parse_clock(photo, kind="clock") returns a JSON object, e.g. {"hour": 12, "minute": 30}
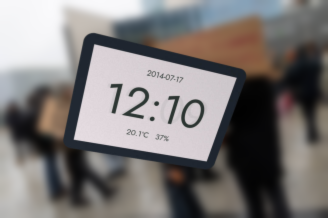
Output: {"hour": 12, "minute": 10}
